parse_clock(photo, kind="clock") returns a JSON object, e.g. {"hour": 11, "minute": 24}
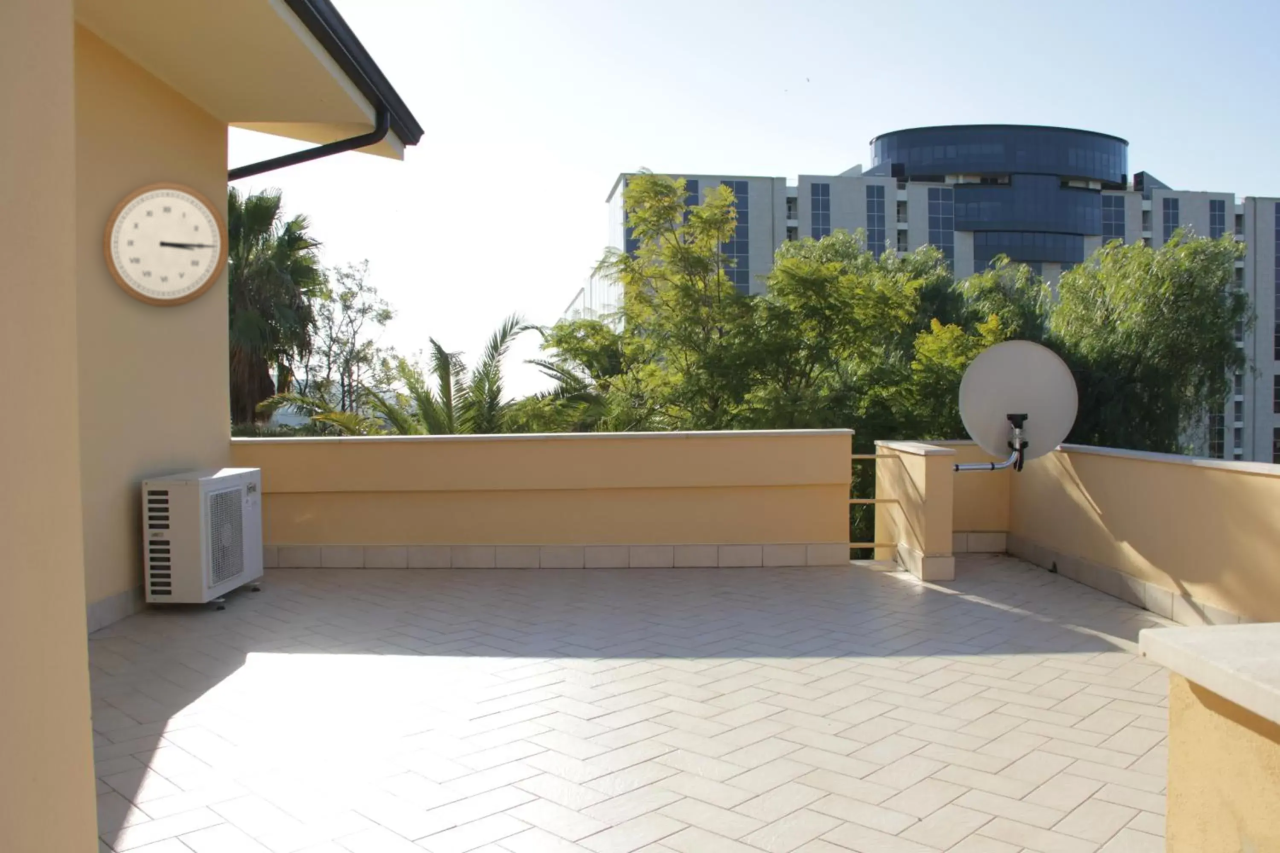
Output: {"hour": 3, "minute": 15}
